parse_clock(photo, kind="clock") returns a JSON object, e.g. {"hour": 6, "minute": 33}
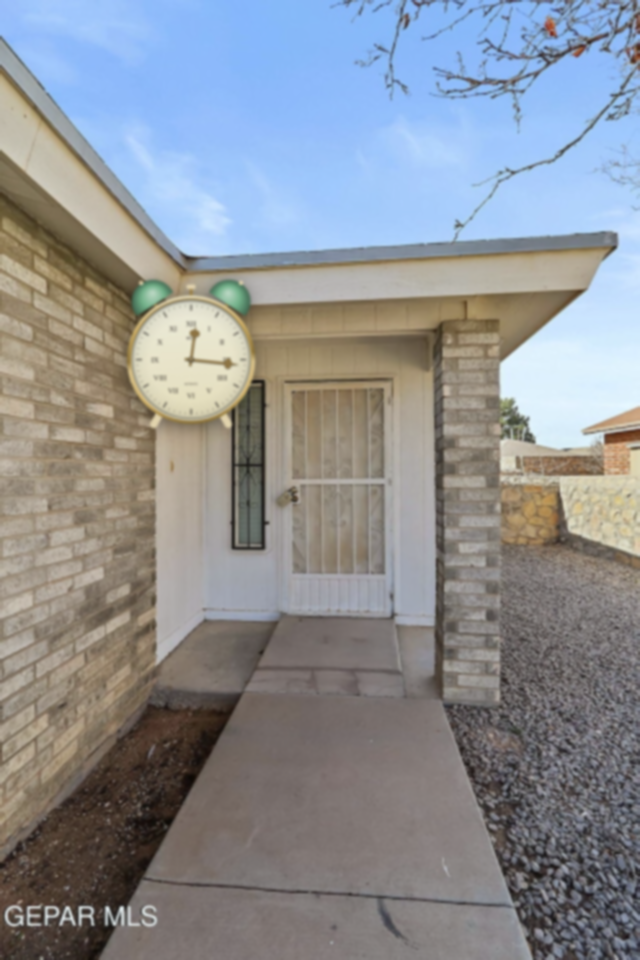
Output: {"hour": 12, "minute": 16}
